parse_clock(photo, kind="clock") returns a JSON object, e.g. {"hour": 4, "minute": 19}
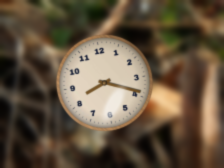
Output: {"hour": 8, "minute": 19}
